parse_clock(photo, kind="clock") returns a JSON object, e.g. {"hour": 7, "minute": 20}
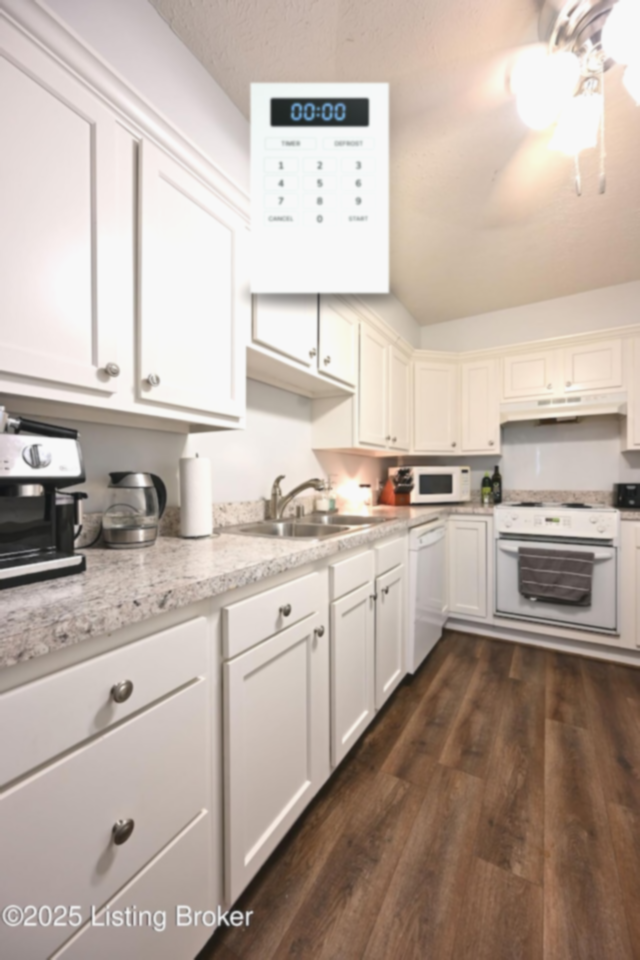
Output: {"hour": 0, "minute": 0}
